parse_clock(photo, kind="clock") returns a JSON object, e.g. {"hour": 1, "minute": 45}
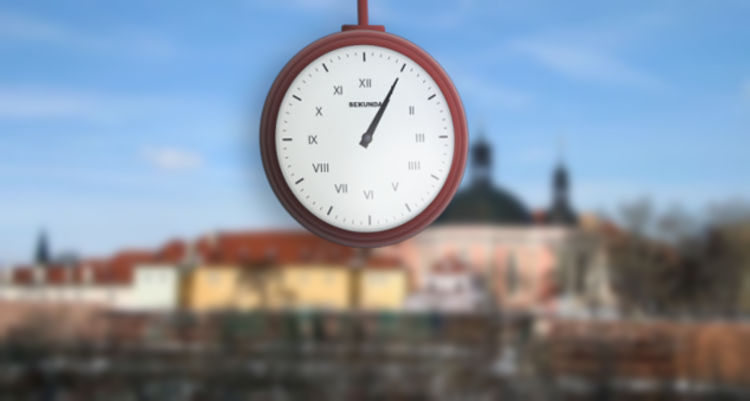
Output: {"hour": 1, "minute": 5}
